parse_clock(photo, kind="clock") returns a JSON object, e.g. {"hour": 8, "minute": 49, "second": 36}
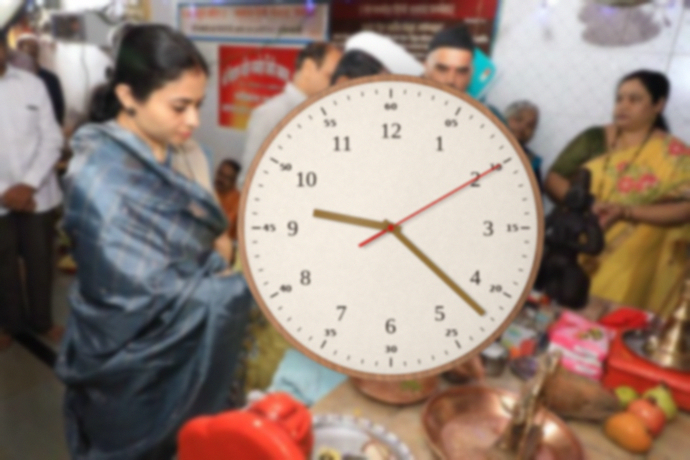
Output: {"hour": 9, "minute": 22, "second": 10}
